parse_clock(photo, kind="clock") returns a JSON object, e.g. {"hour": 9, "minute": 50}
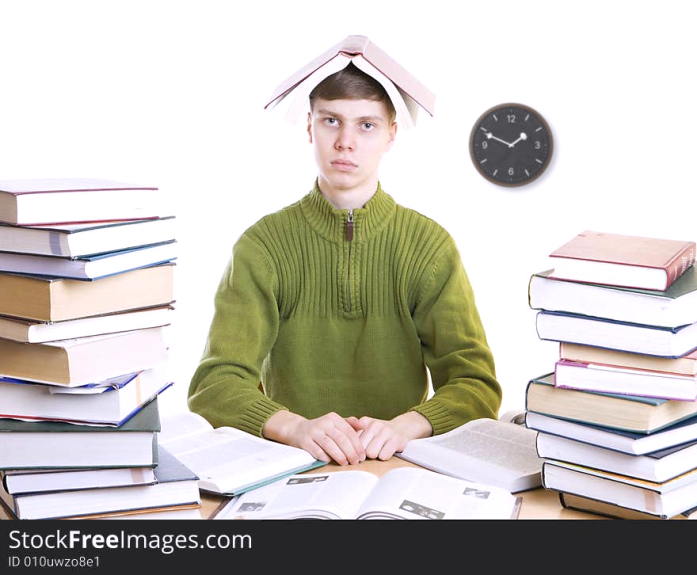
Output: {"hour": 1, "minute": 49}
